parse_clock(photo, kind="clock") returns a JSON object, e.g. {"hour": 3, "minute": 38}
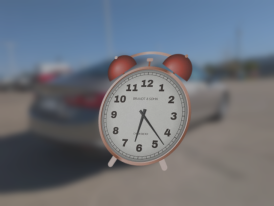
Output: {"hour": 6, "minute": 23}
